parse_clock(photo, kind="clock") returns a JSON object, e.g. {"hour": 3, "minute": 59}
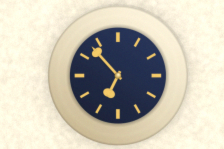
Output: {"hour": 6, "minute": 53}
